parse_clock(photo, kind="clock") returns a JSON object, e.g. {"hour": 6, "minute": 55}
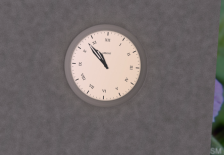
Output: {"hour": 10, "minute": 53}
